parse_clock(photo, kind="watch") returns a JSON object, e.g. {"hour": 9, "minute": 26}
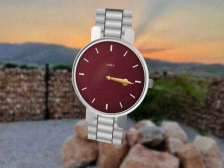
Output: {"hour": 3, "minute": 16}
